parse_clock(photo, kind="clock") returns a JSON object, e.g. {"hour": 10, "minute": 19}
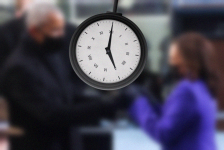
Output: {"hour": 5, "minute": 0}
